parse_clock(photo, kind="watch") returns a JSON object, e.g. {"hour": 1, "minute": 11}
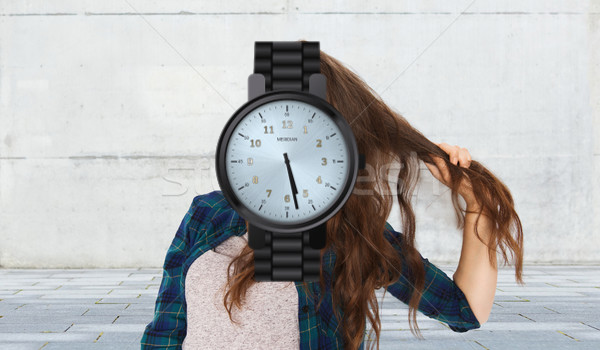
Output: {"hour": 5, "minute": 28}
